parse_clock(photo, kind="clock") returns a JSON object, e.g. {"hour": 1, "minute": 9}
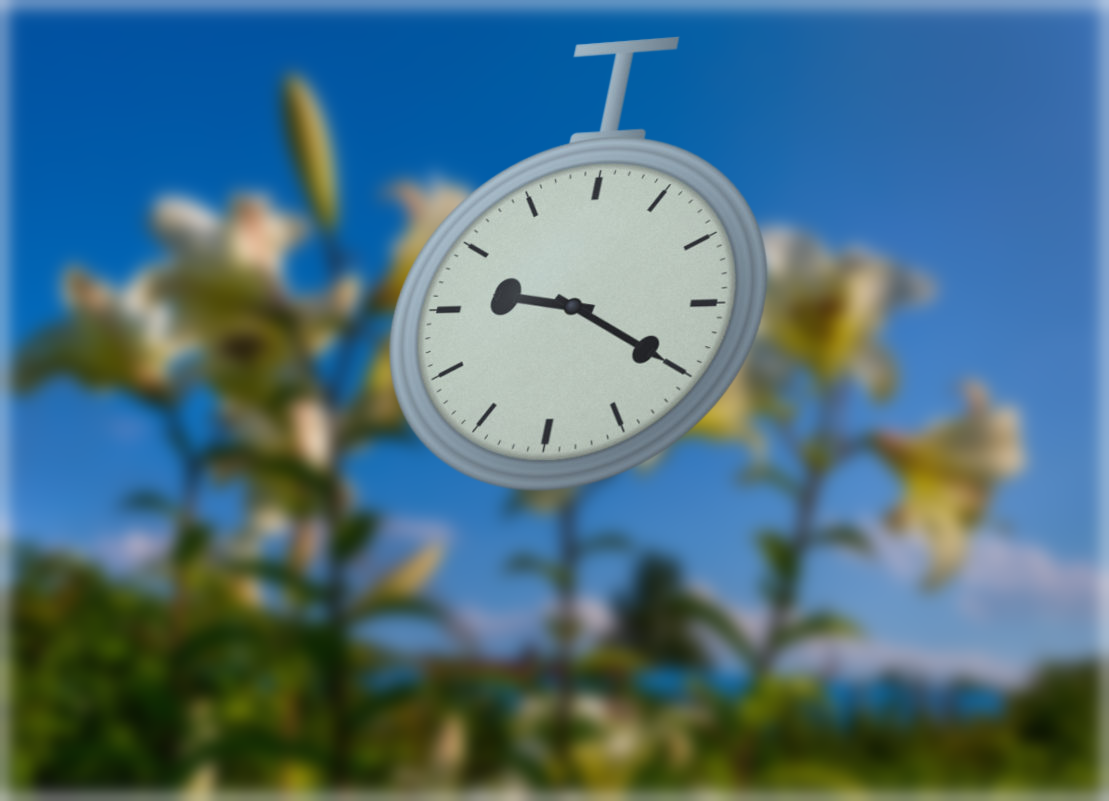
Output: {"hour": 9, "minute": 20}
